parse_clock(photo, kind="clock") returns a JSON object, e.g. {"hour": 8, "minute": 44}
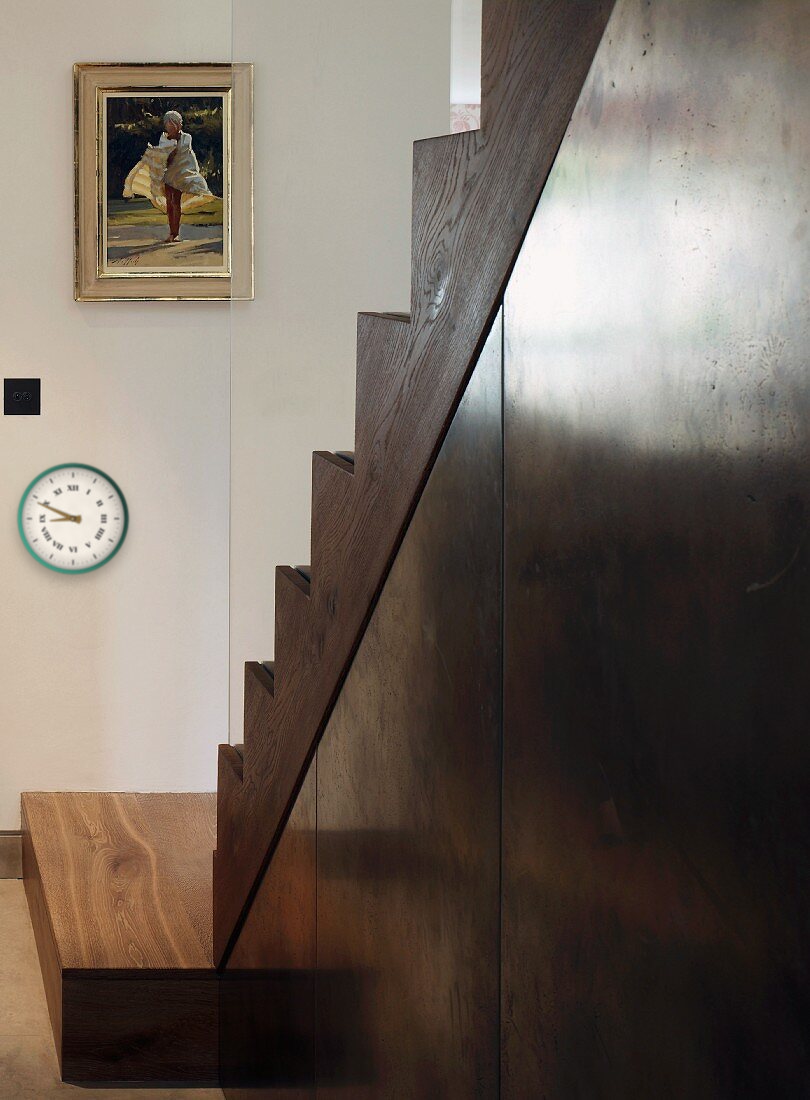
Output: {"hour": 8, "minute": 49}
